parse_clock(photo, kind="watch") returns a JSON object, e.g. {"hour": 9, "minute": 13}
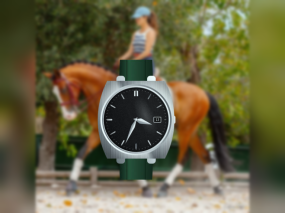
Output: {"hour": 3, "minute": 34}
